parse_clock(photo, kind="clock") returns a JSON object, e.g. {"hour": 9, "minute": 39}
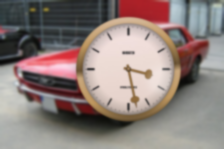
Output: {"hour": 3, "minute": 28}
